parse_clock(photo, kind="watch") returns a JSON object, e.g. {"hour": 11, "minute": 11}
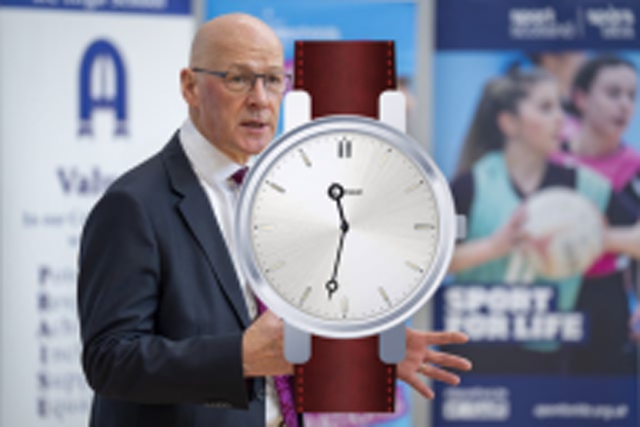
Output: {"hour": 11, "minute": 32}
